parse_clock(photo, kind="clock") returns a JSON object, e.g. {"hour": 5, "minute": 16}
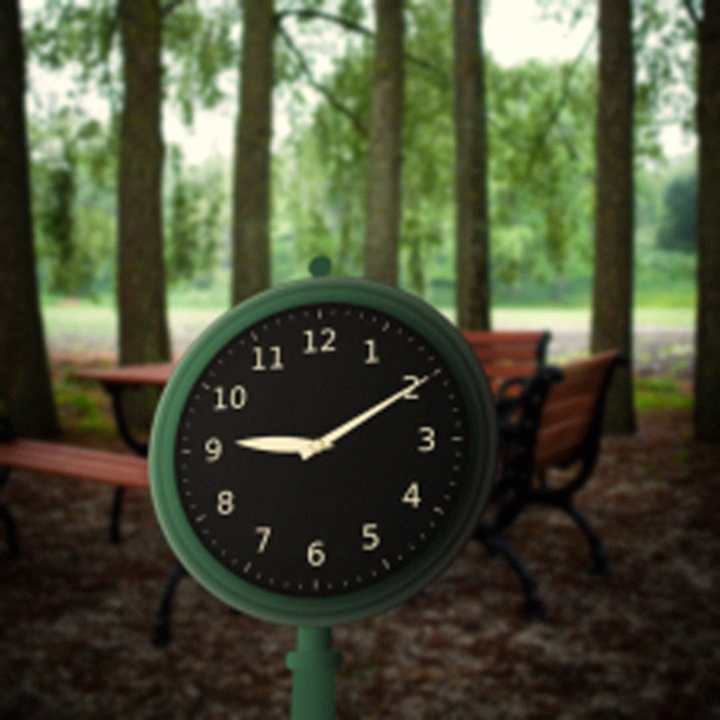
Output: {"hour": 9, "minute": 10}
